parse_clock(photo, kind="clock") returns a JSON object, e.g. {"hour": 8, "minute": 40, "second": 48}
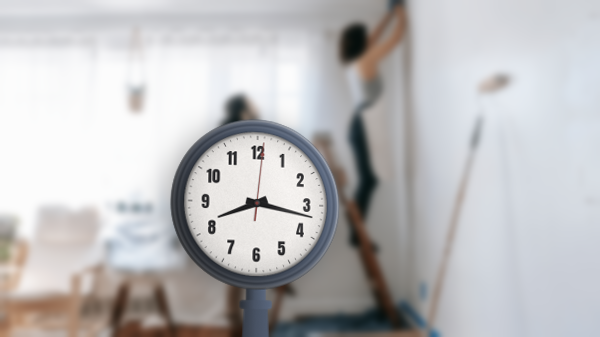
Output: {"hour": 8, "minute": 17, "second": 1}
